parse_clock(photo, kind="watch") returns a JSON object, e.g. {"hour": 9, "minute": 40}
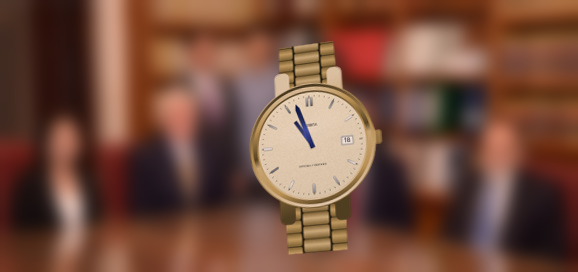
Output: {"hour": 10, "minute": 57}
